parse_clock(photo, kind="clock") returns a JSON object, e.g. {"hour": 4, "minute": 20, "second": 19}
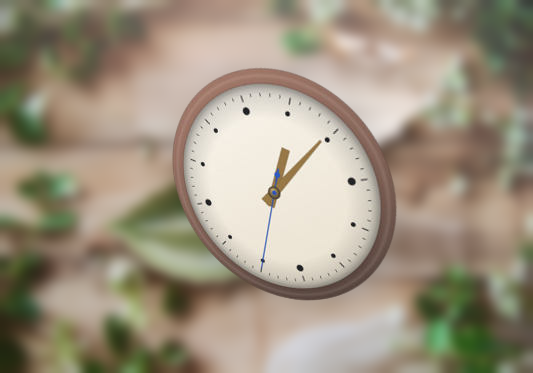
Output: {"hour": 1, "minute": 9, "second": 35}
